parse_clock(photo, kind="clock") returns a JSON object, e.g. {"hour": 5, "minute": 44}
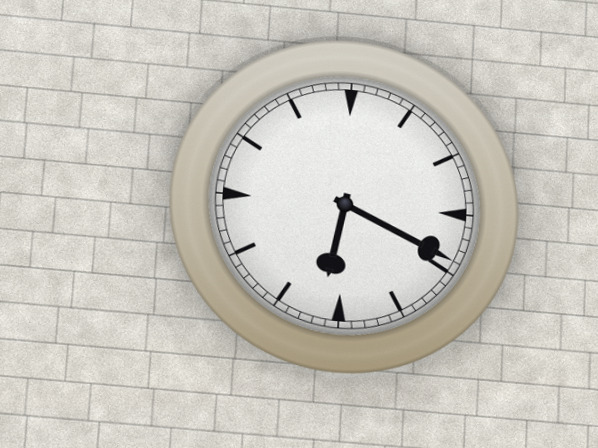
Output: {"hour": 6, "minute": 19}
